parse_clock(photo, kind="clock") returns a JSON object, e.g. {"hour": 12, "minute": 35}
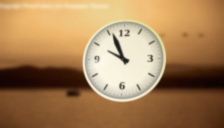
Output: {"hour": 9, "minute": 56}
